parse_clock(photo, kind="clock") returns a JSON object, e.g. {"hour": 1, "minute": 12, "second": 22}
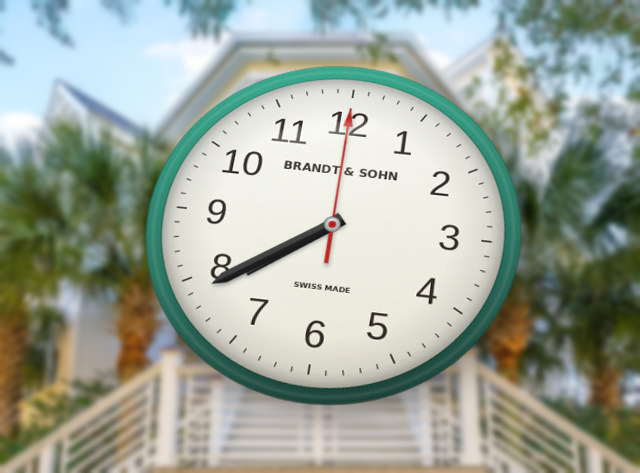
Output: {"hour": 7, "minute": 39, "second": 0}
